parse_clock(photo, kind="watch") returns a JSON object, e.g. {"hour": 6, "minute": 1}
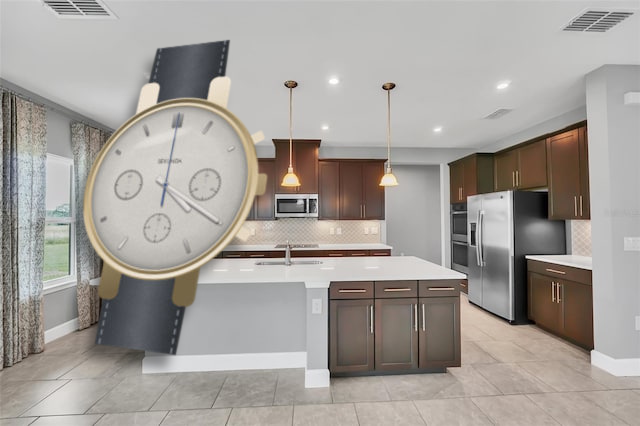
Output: {"hour": 4, "minute": 20}
